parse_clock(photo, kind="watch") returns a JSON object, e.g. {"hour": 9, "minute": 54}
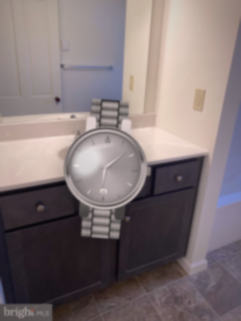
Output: {"hour": 6, "minute": 8}
